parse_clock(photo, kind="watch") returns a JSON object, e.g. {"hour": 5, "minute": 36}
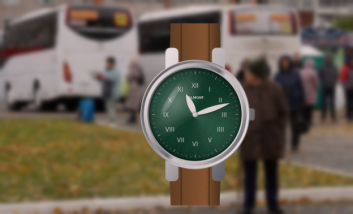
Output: {"hour": 11, "minute": 12}
